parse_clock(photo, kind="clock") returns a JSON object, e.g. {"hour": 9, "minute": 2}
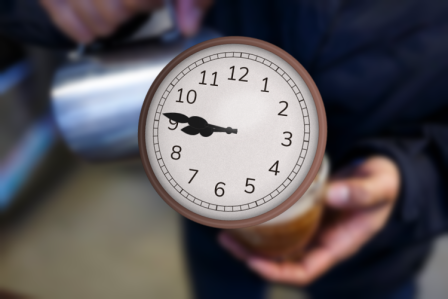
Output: {"hour": 8, "minute": 46}
